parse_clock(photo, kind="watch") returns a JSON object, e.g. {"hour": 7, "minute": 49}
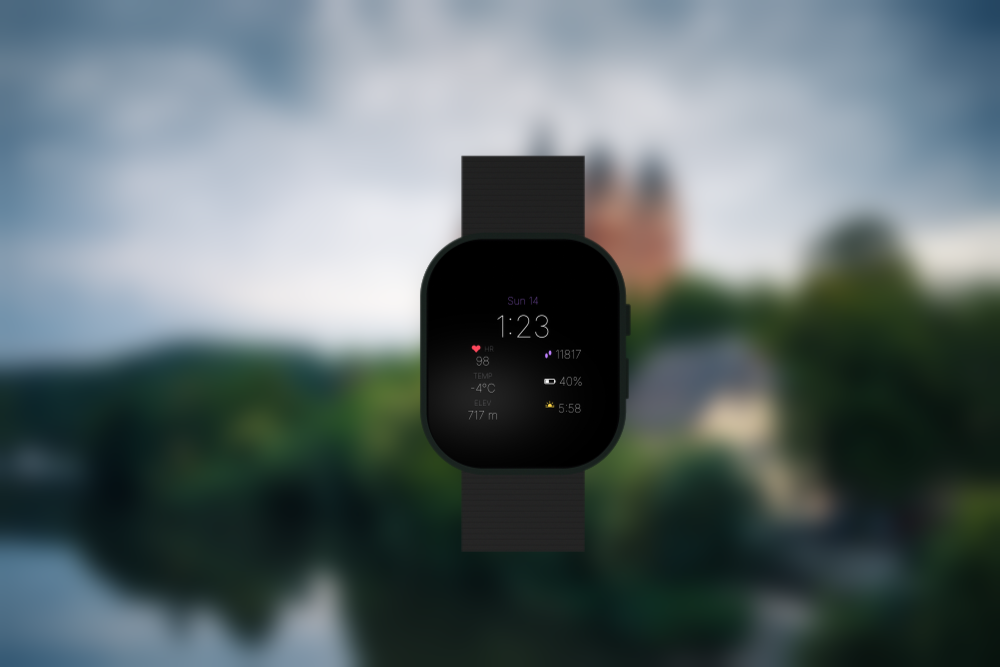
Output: {"hour": 1, "minute": 23}
